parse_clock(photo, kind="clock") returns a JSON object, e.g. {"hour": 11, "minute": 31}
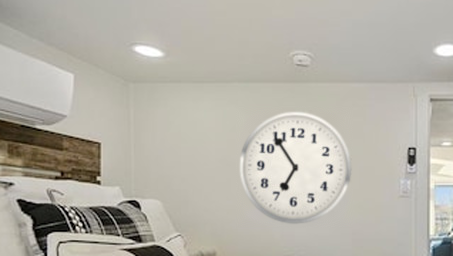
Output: {"hour": 6, "minute": 54}
